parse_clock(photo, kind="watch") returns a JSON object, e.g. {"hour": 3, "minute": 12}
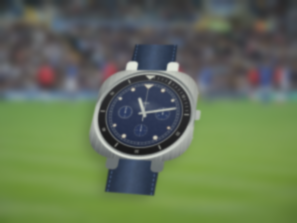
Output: {"hour": 11, "minute": 13}
